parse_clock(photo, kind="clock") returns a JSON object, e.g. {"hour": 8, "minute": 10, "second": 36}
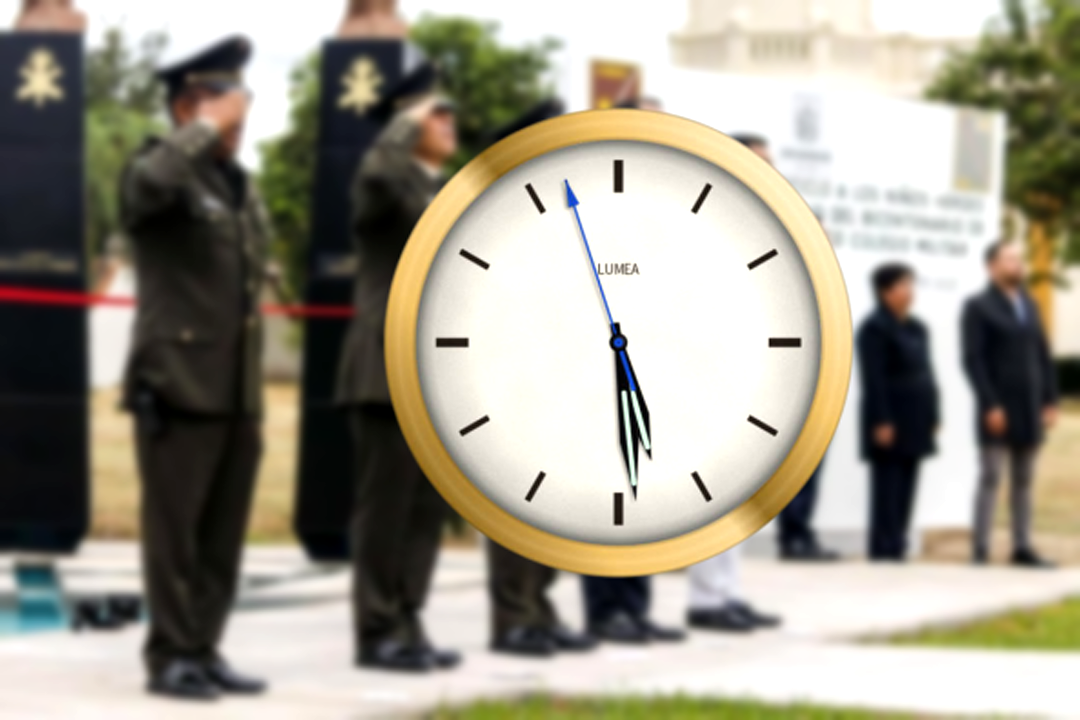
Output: {"hour": 5, "minute": 28, "second": 57}
